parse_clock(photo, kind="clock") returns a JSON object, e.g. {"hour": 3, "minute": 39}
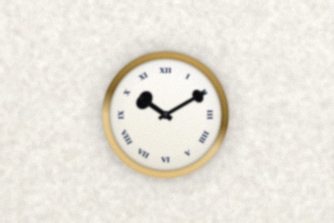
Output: {"hour": 10, "minute": 10}
